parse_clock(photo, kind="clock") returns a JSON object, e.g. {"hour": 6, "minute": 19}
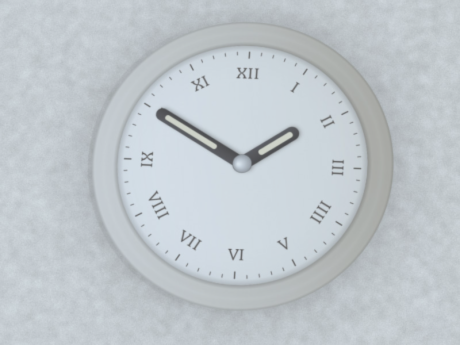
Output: {"hour": 1, "minute": 50}
